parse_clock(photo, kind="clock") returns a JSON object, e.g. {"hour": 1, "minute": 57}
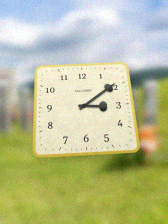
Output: {"hour": 3, "minute": 9}
